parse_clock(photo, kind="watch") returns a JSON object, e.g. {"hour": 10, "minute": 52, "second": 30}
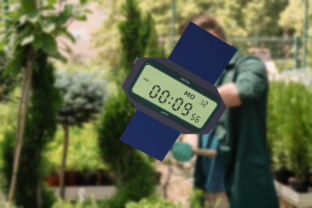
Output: {"hour": 0, "minute": 9, "second": 56}
